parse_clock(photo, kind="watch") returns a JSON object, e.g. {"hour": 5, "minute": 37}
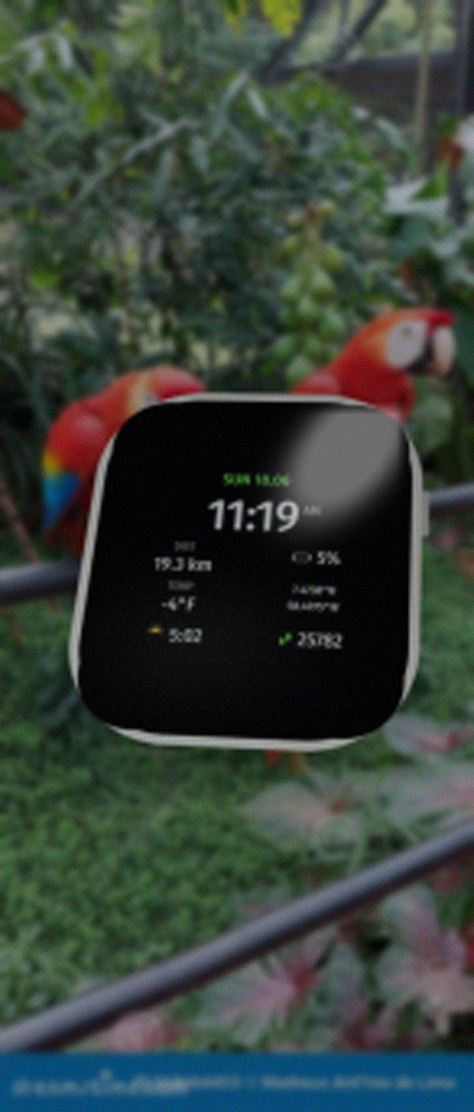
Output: {"hour": 11, "minute": 19}
